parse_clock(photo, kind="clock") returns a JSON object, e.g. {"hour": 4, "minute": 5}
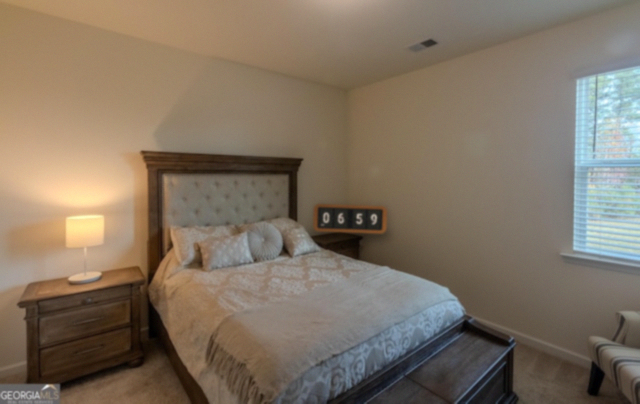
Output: {"hour": 6, "minute": 59}
